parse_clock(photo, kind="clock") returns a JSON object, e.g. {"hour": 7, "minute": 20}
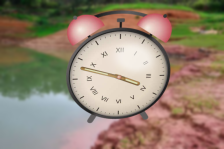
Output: {"hour": 3, "minute": 48}
